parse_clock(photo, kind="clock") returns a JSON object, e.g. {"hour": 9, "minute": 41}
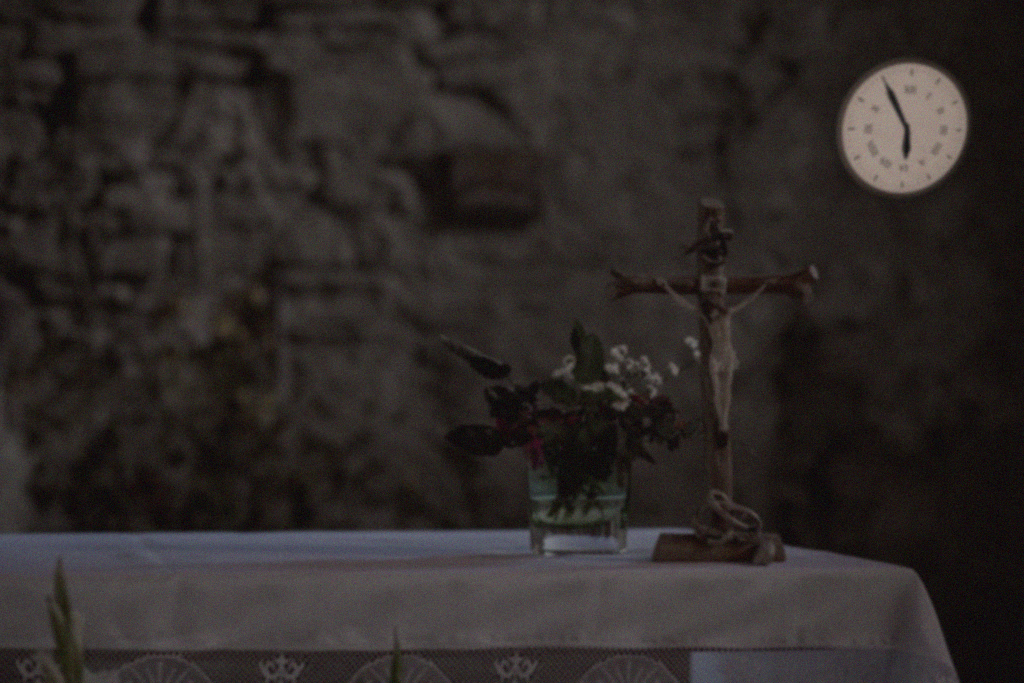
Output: {"hour": 5, "minute": 55}
